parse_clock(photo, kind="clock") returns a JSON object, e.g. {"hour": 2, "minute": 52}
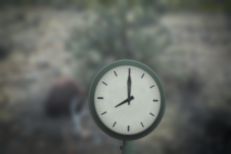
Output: {"hour": 8, "minute": 0}
